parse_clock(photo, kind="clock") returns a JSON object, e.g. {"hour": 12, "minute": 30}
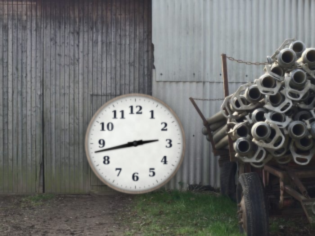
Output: {"hour": 2, "minute": 43}
